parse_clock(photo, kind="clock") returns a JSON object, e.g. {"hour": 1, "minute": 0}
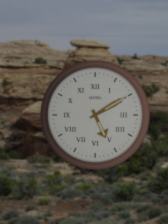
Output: {"hour": 5, "minute": 10}
